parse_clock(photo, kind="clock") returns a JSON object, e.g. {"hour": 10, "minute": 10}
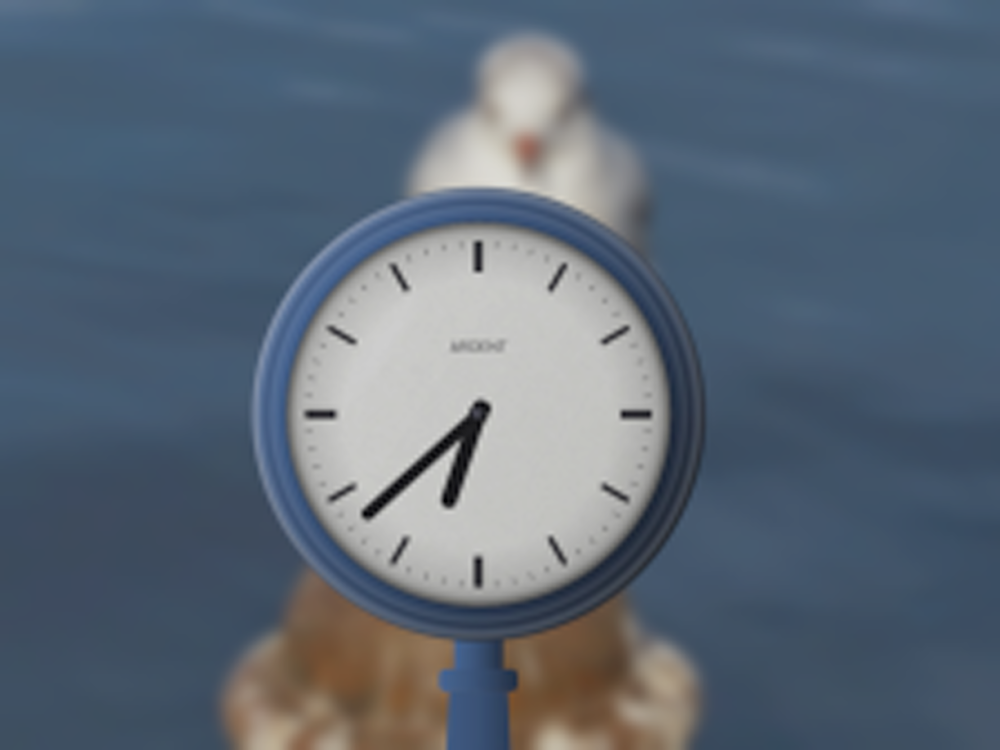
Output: {"hour": 6, "minute": 38}
